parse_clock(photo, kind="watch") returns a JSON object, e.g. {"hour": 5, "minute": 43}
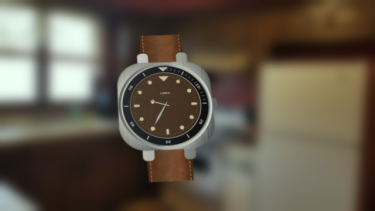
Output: {"hour": 9, "minute": 35}
